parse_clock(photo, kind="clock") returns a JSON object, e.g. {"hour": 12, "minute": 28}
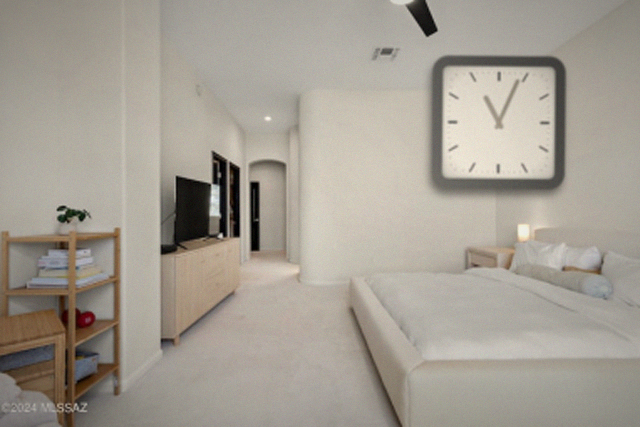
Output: {"hour": 11, "minute": 4}
